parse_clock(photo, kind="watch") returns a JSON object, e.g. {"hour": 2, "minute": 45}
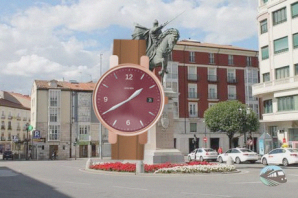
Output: {"hour": 1, "minute": 40}
